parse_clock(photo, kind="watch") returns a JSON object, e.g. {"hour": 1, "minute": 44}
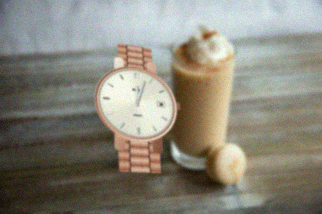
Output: {"hour": 12, "minute": 3}
